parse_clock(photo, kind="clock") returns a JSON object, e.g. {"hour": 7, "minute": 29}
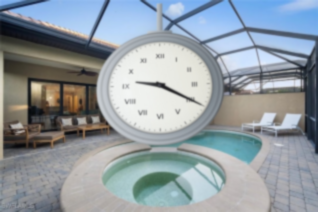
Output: {"hour": 9, "minute": 20}
